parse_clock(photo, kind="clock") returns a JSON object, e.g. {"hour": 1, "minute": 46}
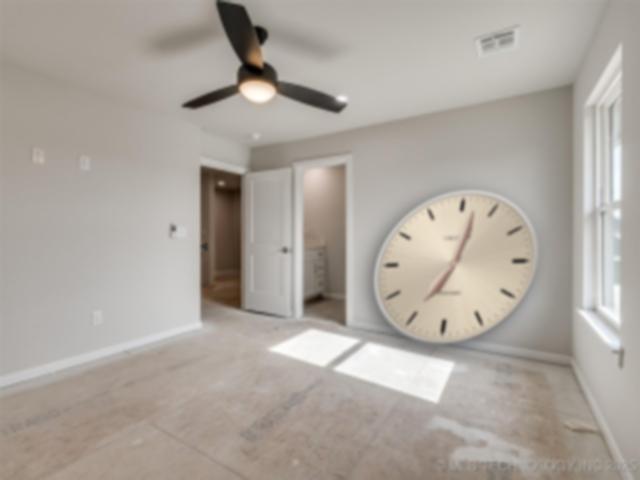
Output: {"hour": 7, "minute": 2}
